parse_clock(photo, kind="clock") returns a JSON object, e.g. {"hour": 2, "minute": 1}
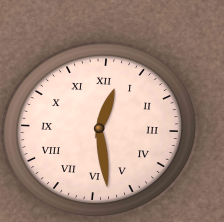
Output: {"hour": 12, "minute": 28}
